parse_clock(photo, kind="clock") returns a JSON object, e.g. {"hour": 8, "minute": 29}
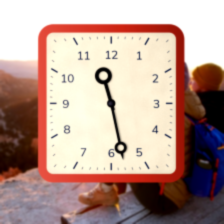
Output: {"hour": 11, "minute": 28}
